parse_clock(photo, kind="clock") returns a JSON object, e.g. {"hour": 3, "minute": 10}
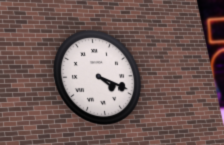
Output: {"hour": 4, "minute": 19}
